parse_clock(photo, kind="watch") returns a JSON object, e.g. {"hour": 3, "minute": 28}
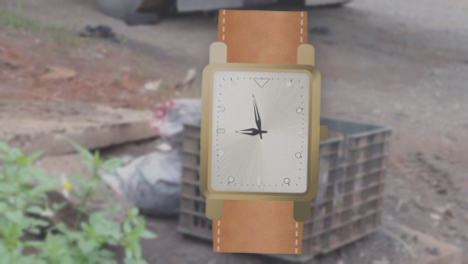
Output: {"hour": 8, "minute": 58}
